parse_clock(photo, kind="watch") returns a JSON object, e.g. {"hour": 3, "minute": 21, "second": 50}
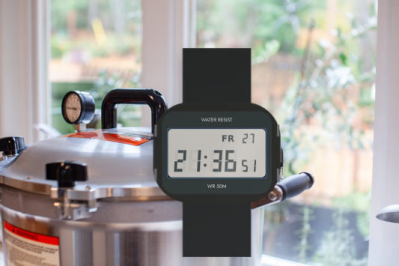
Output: {"hour": 21, "minute": 36, "second": 51}
